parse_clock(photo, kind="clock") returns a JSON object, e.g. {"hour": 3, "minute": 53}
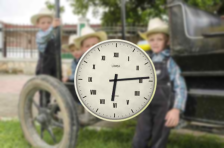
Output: {"hour": 6, "minute": 14}
